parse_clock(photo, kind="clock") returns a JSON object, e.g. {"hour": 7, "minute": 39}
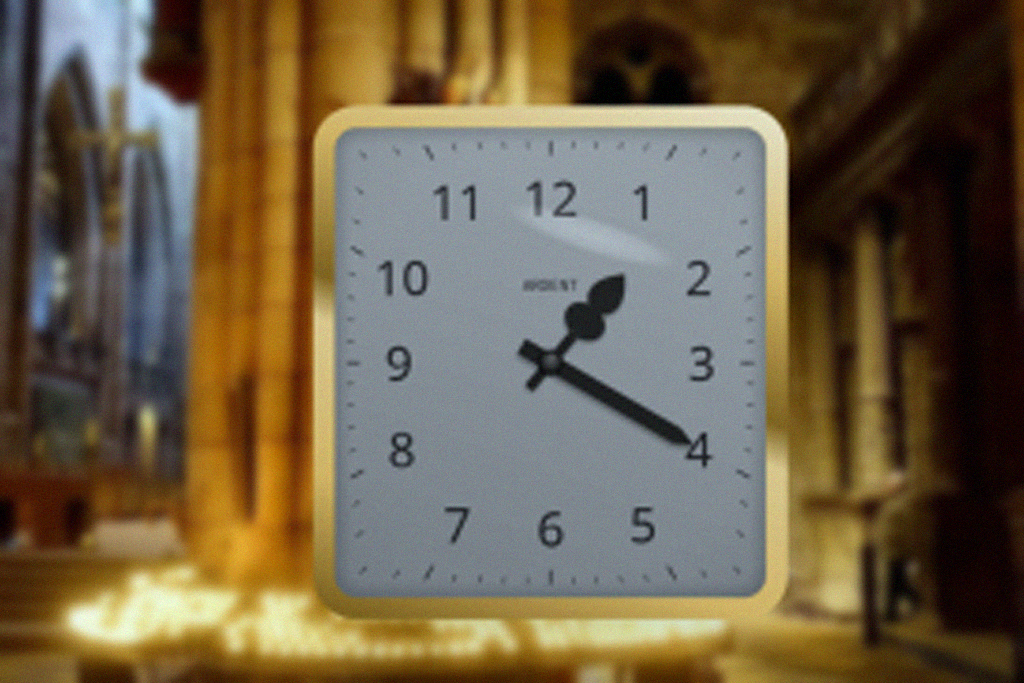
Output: {"hour": 1, "minute": 20}
